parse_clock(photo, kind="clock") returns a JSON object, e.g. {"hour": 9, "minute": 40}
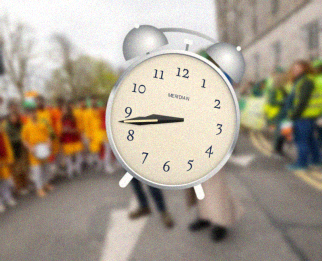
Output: {"hour": 8, "minute": 43}
